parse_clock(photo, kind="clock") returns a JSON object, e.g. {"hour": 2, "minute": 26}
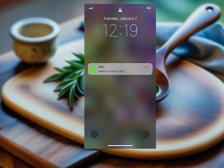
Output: {"hour": 12, "minute": 19}
